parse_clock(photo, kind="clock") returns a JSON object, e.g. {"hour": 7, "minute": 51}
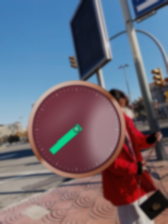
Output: {"hour": 7, "minute": 38}
